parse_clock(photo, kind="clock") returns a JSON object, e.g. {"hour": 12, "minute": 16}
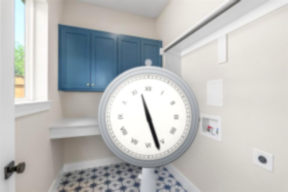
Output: {"hour": 11, "minute": 27}
